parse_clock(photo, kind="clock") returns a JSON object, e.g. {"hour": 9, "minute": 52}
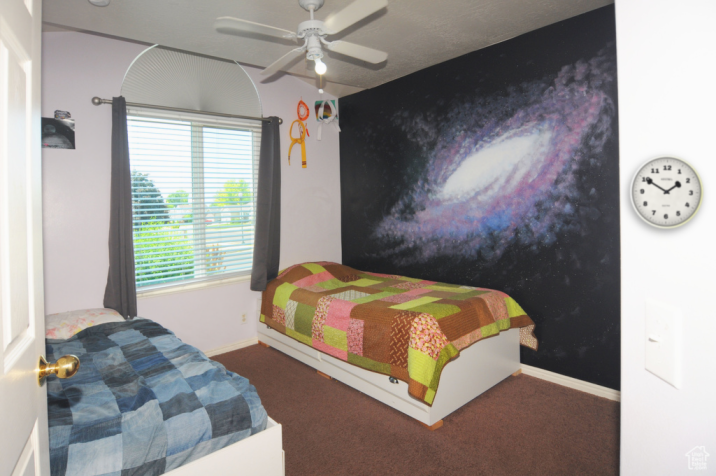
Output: {"hour": 1, "minute": 50}
